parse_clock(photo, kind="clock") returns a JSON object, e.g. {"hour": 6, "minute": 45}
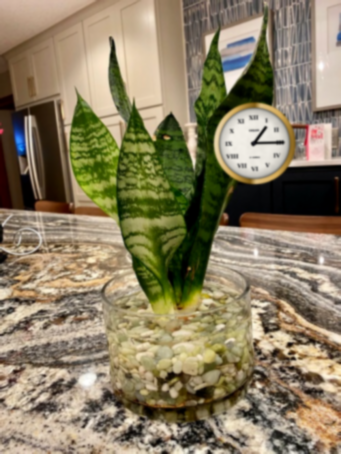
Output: {"hour": 1, "minute": 15}
